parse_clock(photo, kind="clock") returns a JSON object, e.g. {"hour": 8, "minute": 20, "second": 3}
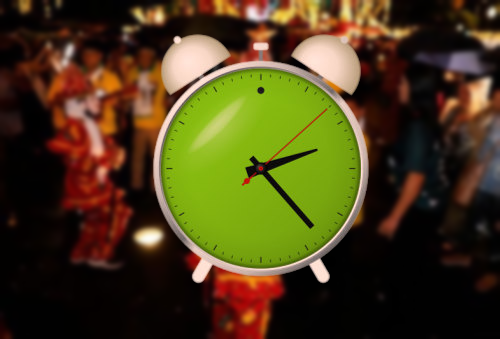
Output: {"hour": 2, "minute": 23, "second": 8}
